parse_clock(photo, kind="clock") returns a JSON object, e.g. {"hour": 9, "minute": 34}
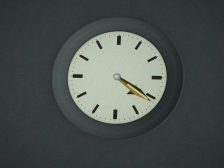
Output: {"hour": 4, "minute": 21}
